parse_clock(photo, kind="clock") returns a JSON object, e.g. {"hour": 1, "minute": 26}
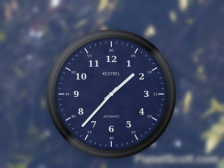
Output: {"hour": 1, "minute": 37}
